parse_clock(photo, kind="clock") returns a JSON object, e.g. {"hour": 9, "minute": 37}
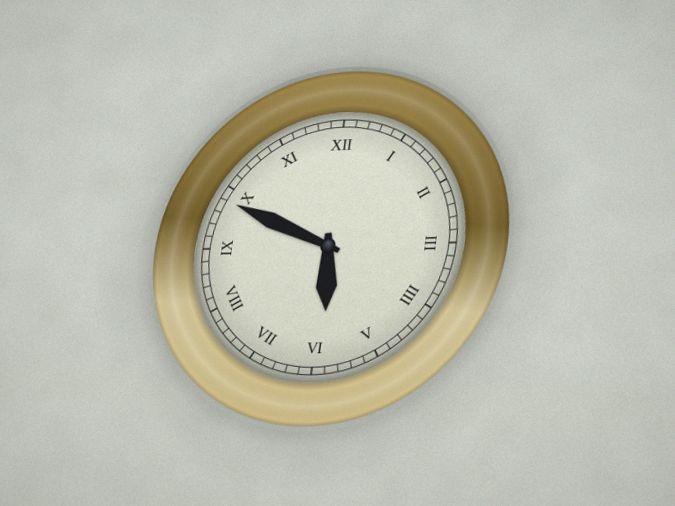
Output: {"hour": 5, "minute": 49}
